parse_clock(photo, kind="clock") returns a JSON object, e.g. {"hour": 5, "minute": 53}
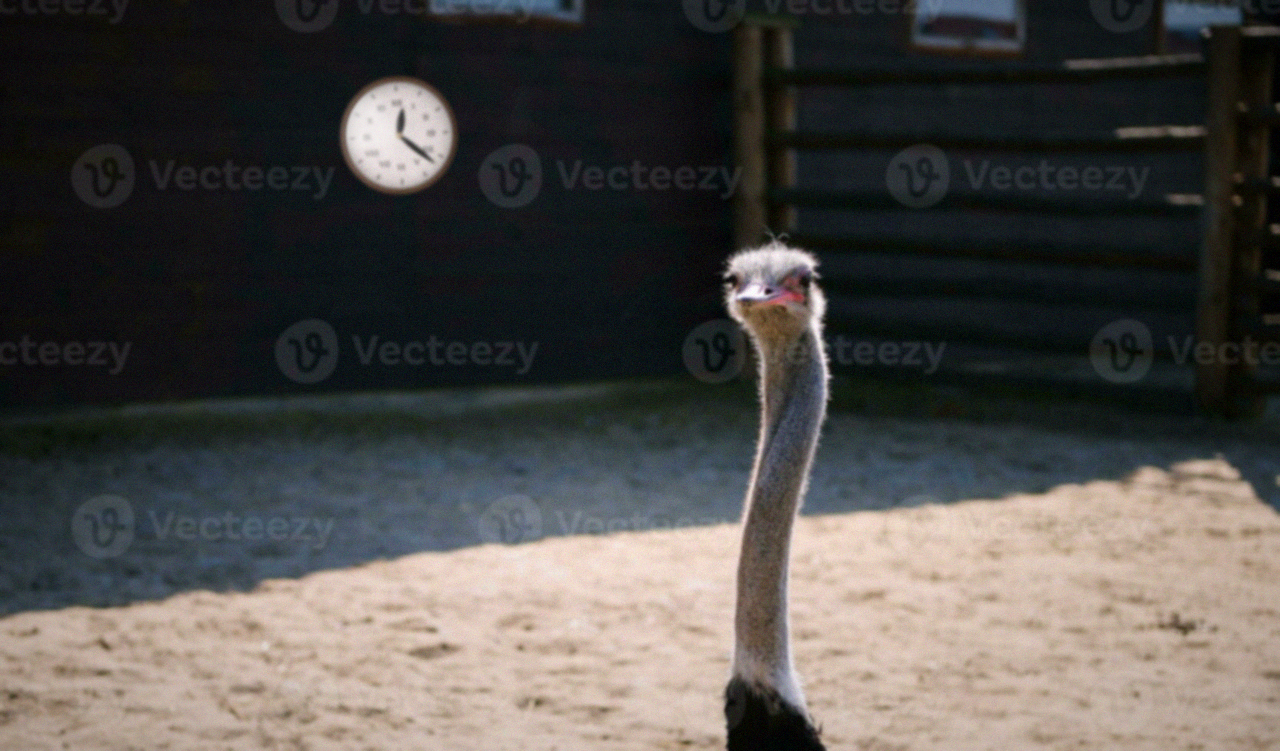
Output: {"hour": 12, "minute": 22}
